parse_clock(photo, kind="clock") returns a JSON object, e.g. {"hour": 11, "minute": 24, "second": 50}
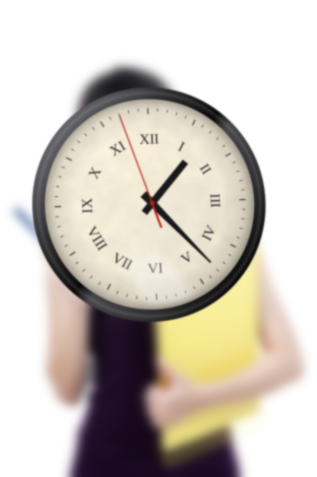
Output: {"hour": 1, "minute": 22, "second": 57}
